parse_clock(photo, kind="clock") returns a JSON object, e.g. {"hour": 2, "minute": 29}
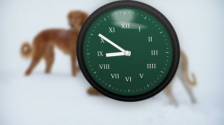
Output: {"hour": 8, "minute": 51}
